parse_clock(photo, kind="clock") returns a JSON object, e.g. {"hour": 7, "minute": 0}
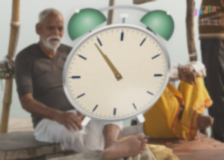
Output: {"hour": 10, "minute": 54}
